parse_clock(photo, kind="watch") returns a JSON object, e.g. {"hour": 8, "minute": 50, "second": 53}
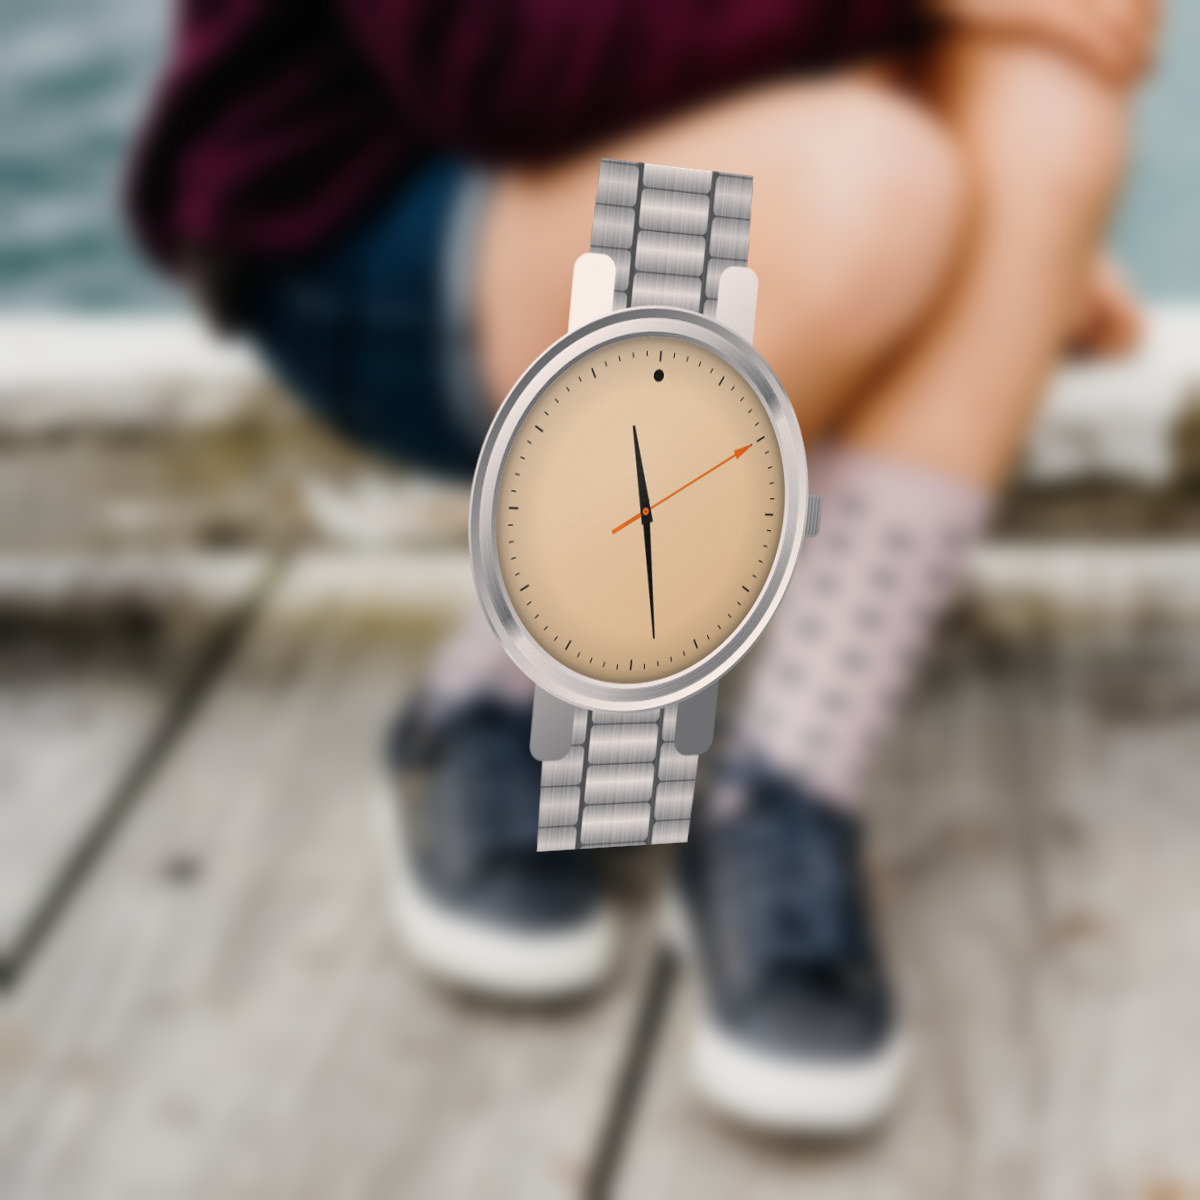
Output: {"hour": 11, "minute": 28, "second": 10}
